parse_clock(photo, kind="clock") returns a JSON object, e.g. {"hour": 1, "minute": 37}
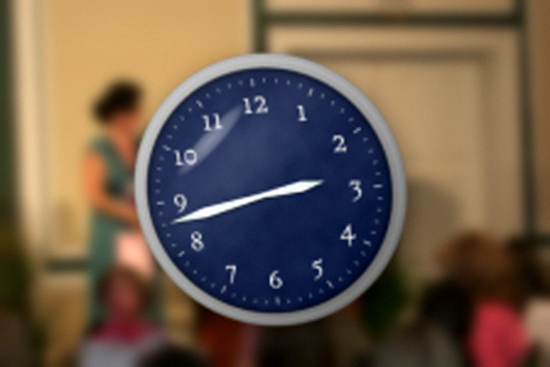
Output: {"hour": 2, "minute": 43}
